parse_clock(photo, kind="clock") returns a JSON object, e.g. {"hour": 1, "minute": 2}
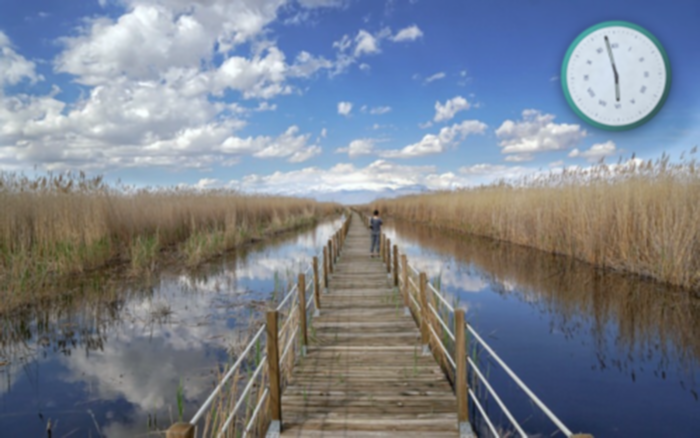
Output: {"hour": 5, "minute": 58}
